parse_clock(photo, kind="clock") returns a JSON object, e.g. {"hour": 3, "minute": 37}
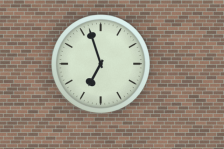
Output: {"hour": 6, "minute": 57}
